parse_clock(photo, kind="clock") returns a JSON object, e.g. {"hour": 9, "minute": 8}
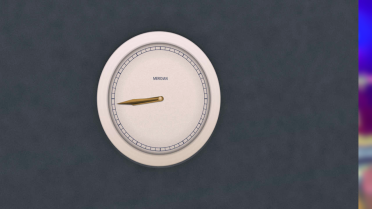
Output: {"hour": 8, "minute": 44}
